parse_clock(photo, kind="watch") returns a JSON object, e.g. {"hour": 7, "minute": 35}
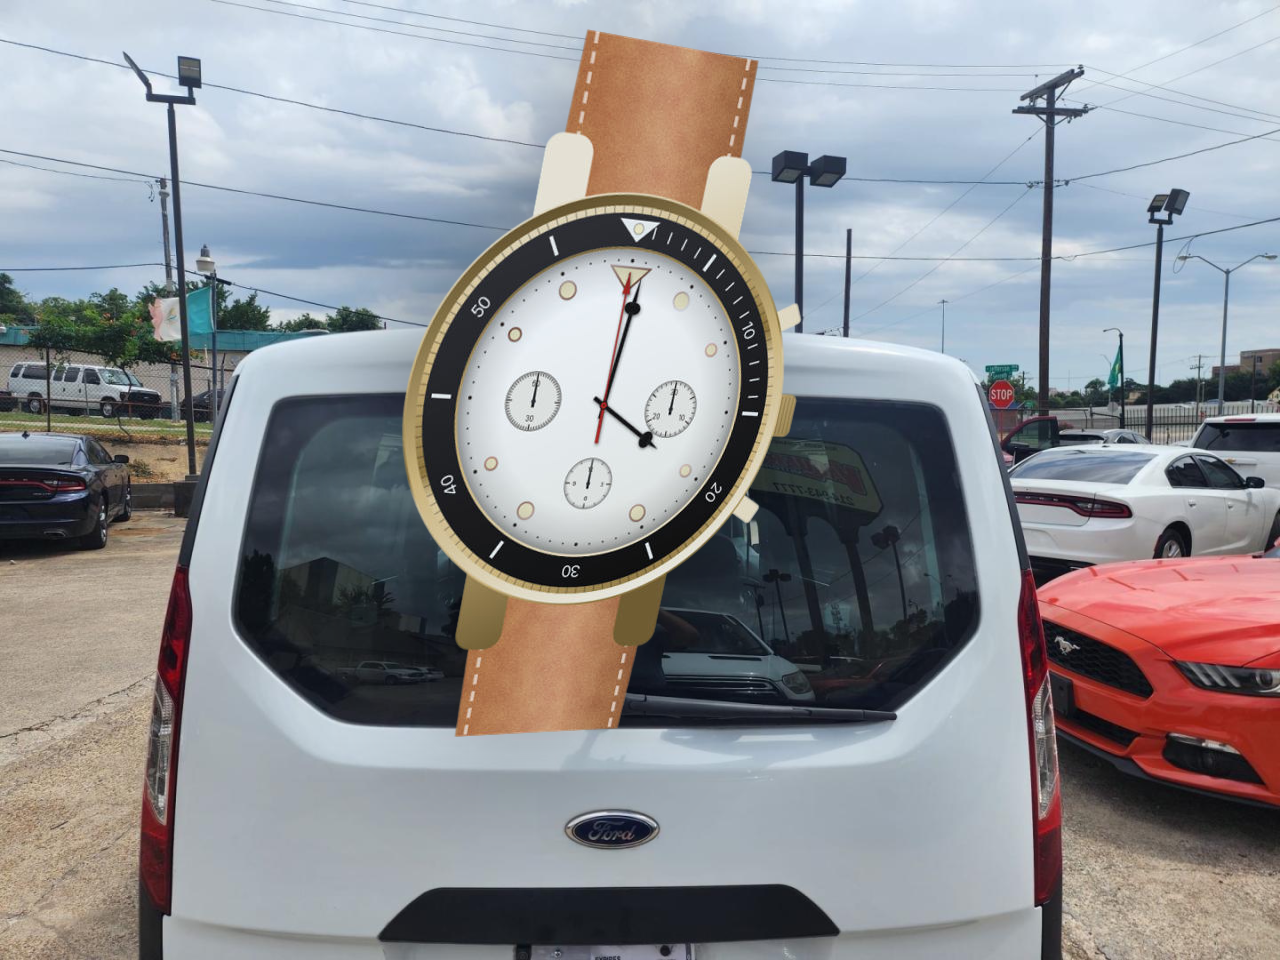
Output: {"hour": 4, "minute": 1}
